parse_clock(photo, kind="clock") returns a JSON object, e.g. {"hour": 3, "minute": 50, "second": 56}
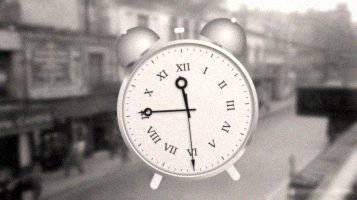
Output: {"hour": 11, "minute": 45, "second": 30}
